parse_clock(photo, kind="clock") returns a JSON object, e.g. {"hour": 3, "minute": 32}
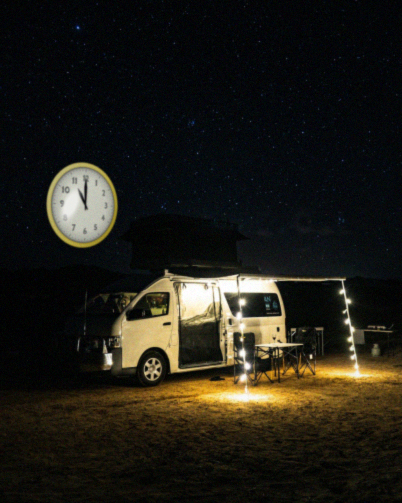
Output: {"hour": 11, "minute": 0}
